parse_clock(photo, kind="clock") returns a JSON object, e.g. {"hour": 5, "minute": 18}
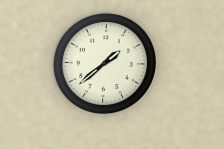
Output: {"hour": 1, "minute": 38}
